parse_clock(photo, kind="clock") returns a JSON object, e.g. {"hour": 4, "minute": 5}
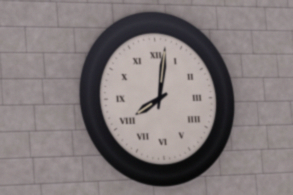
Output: {"hour": 8, "minute": 2}
